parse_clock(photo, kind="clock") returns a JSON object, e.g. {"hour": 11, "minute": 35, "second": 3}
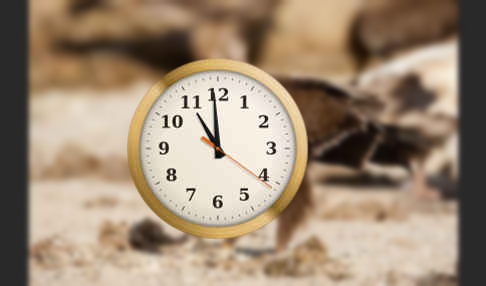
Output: {"hour": 10, "minute": 59, "second": 21}
